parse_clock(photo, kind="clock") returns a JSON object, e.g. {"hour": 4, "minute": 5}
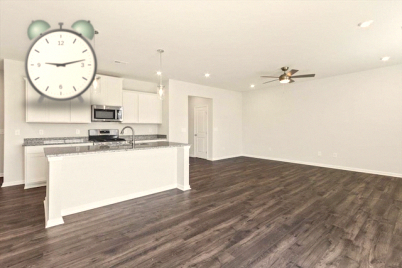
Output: {"hour": 9, "minute": 13}
